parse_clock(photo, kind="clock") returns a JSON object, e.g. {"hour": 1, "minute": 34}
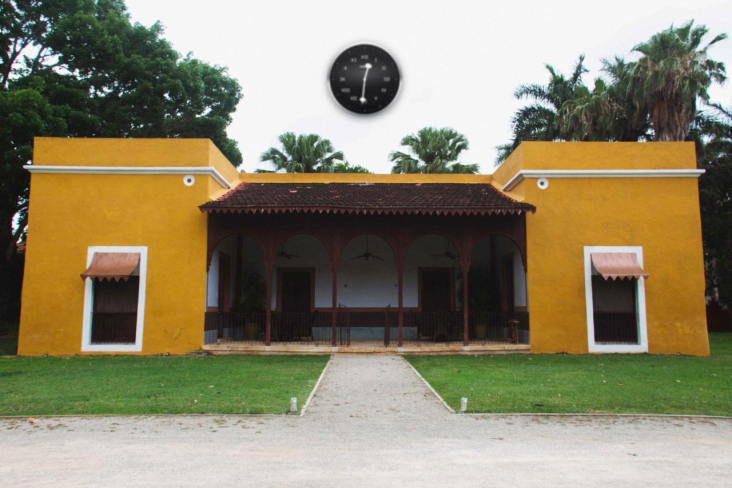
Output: {"hour": 12, "minute": 31}
